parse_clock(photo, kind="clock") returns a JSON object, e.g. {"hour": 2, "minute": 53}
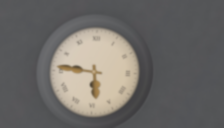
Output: {"hour": 5, "minute": 46}
